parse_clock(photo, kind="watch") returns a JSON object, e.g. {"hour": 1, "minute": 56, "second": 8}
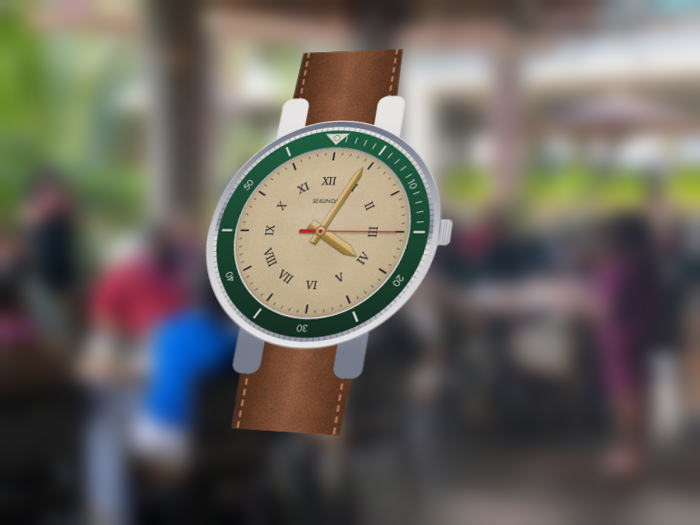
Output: {"hour": 4, "minute": 4, "second": 15}
